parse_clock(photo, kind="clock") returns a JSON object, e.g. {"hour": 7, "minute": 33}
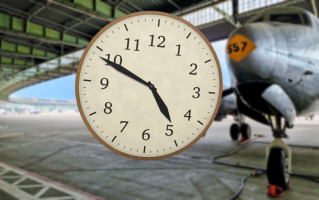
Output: {"hour": 4, "minute": 49}
